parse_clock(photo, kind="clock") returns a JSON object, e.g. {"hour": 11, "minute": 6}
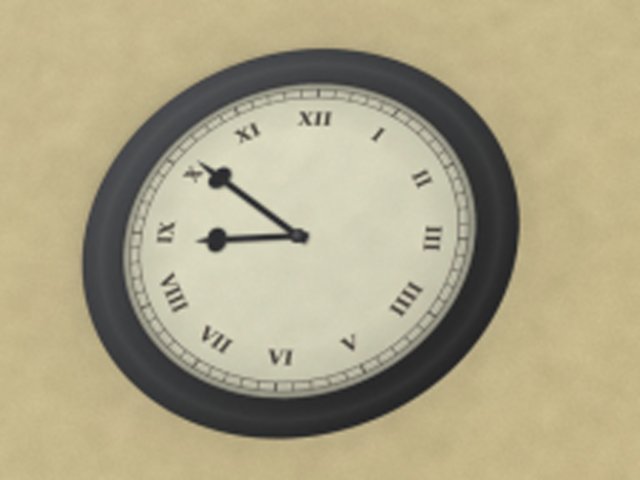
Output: {"hour": 8, "minute": 51}
